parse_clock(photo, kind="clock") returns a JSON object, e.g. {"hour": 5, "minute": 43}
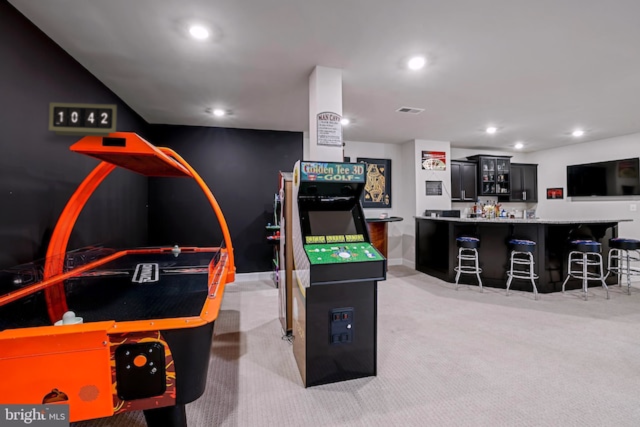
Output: {"hour": 10, "minute": 42}
